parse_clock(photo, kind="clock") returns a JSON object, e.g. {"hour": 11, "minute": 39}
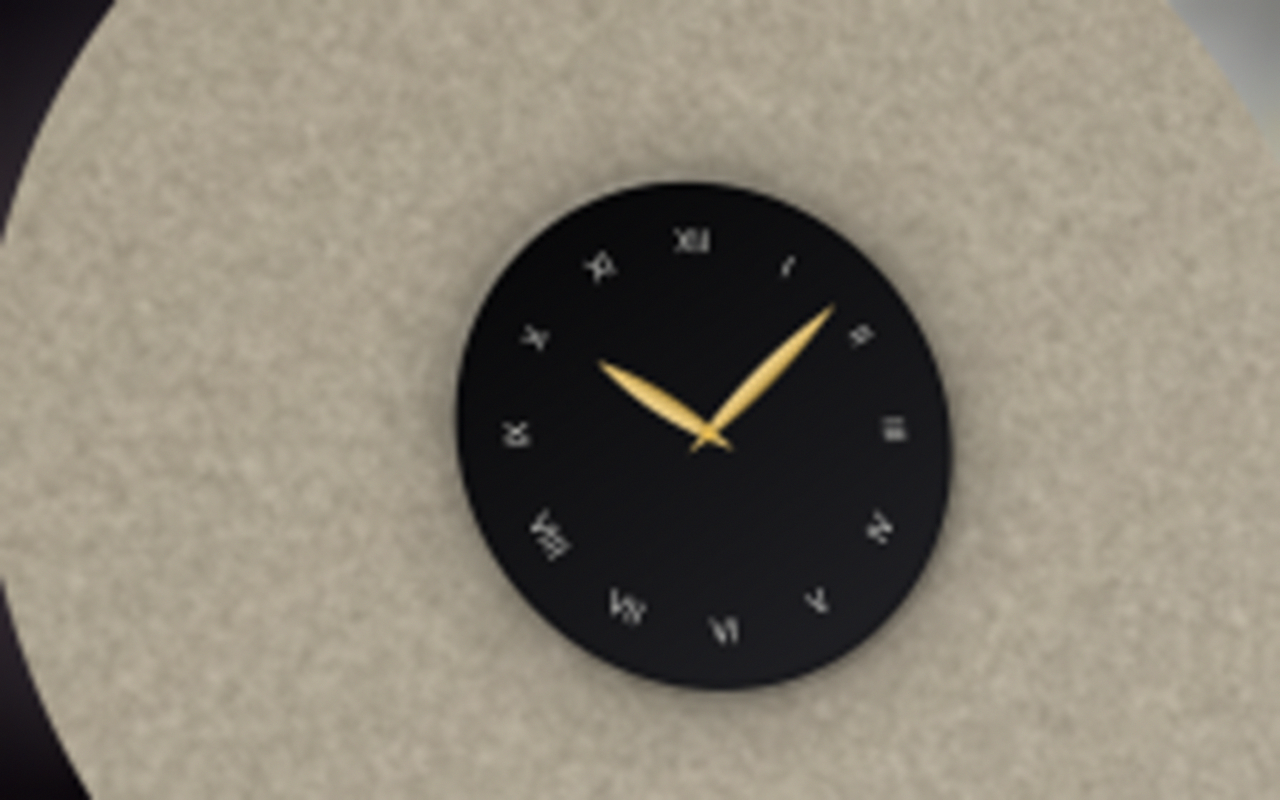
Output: {"hour": 10, "minute": 8}
